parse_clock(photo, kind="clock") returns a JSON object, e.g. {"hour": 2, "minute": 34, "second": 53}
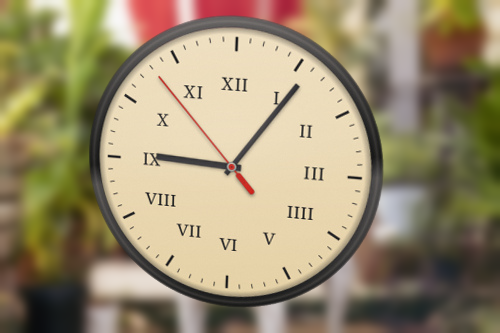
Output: {"hour": 9, "minute": 5, "second": 53}
